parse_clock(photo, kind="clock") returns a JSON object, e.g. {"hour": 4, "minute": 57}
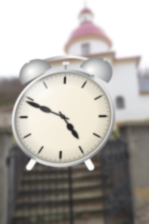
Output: {"hour": 4, "minute": 49}
